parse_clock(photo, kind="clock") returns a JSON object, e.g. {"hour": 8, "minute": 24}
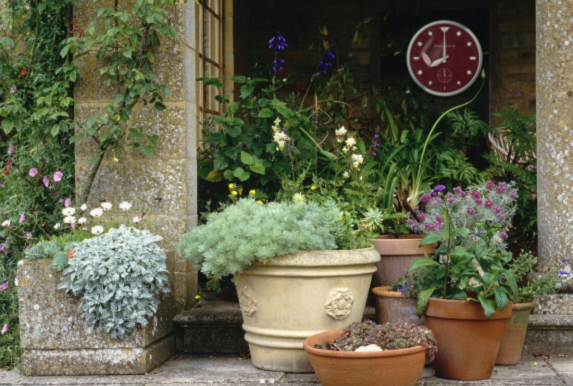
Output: {"hour": 8, "minute": 0}
